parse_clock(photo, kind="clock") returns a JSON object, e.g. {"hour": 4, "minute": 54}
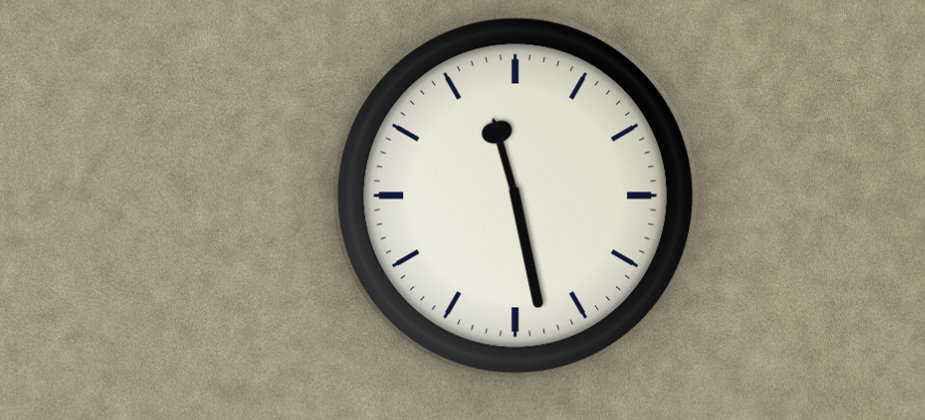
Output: {"hour": 11, "minute": 28}
